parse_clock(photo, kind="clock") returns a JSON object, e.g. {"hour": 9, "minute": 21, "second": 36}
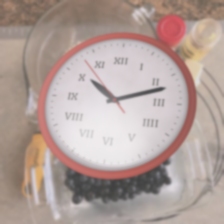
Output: {"hour": 10, "minute": 11, "second": 53}
